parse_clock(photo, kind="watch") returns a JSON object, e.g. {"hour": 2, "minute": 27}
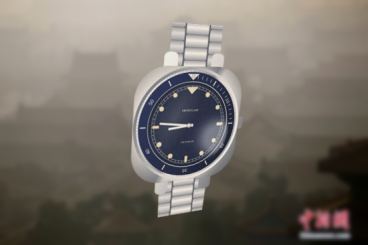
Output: {"hour": 8, "minute": 46}
